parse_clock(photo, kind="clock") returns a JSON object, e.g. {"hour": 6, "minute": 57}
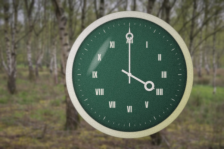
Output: {"hour": 4, "minute": 0}
